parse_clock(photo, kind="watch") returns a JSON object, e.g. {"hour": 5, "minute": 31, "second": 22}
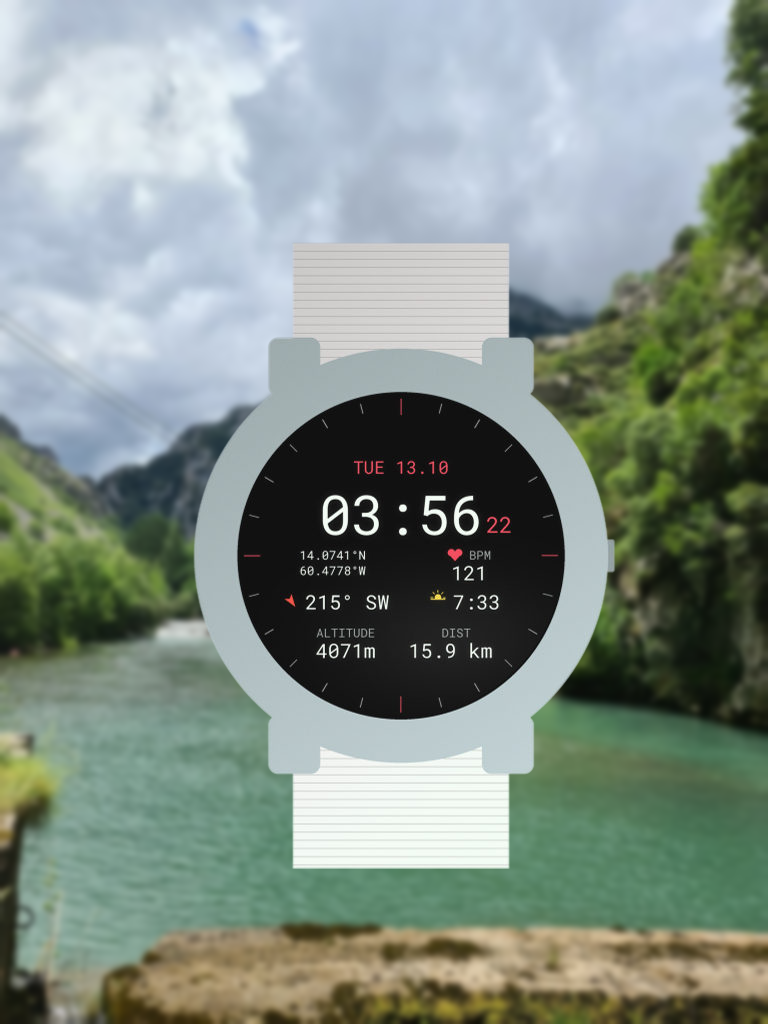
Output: {"hour": 3, "minute": 56, "second": 22}
